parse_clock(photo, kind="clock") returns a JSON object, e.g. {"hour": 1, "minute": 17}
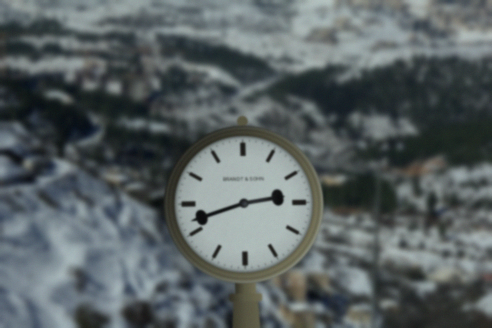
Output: {"hour": 2, "minute": 42}
